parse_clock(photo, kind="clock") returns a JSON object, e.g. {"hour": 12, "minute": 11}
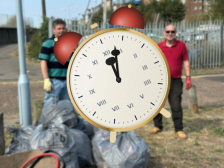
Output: {"hour": 12, "minute": 3}
